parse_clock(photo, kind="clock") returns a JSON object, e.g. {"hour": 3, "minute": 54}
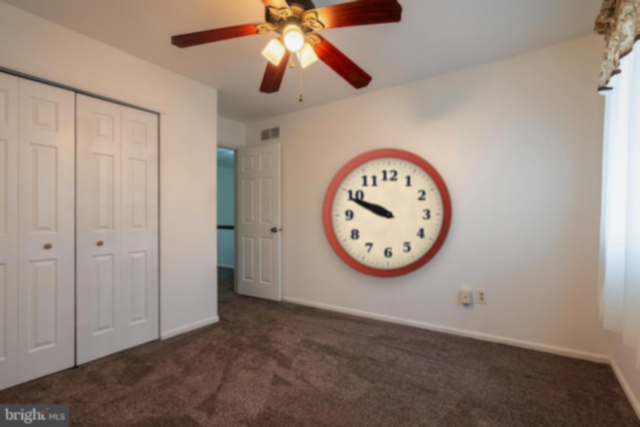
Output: {"hour": 9, "minute": 49}
